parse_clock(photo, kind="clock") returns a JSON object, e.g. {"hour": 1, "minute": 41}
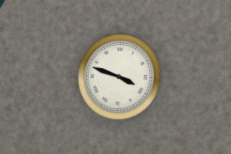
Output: {"hour": 3, "minute": 48}
